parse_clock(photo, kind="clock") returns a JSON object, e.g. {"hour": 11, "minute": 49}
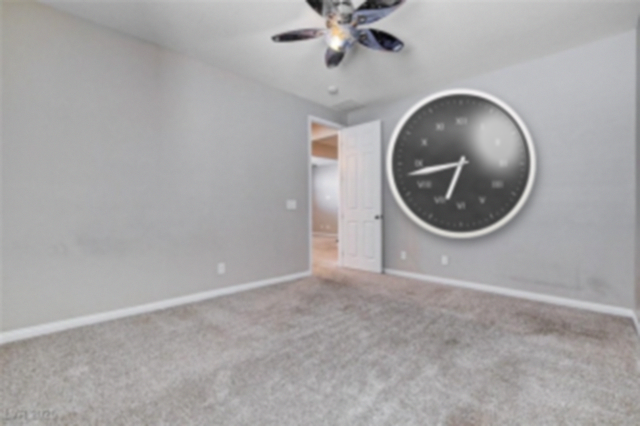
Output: {"hour": 6, "minute": 43}
